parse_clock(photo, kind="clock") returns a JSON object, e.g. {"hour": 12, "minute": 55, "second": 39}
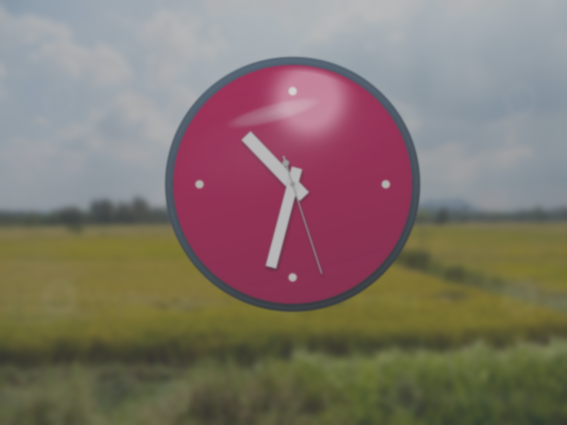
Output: {"hour": 10, "minute": 32, "second": 27}
